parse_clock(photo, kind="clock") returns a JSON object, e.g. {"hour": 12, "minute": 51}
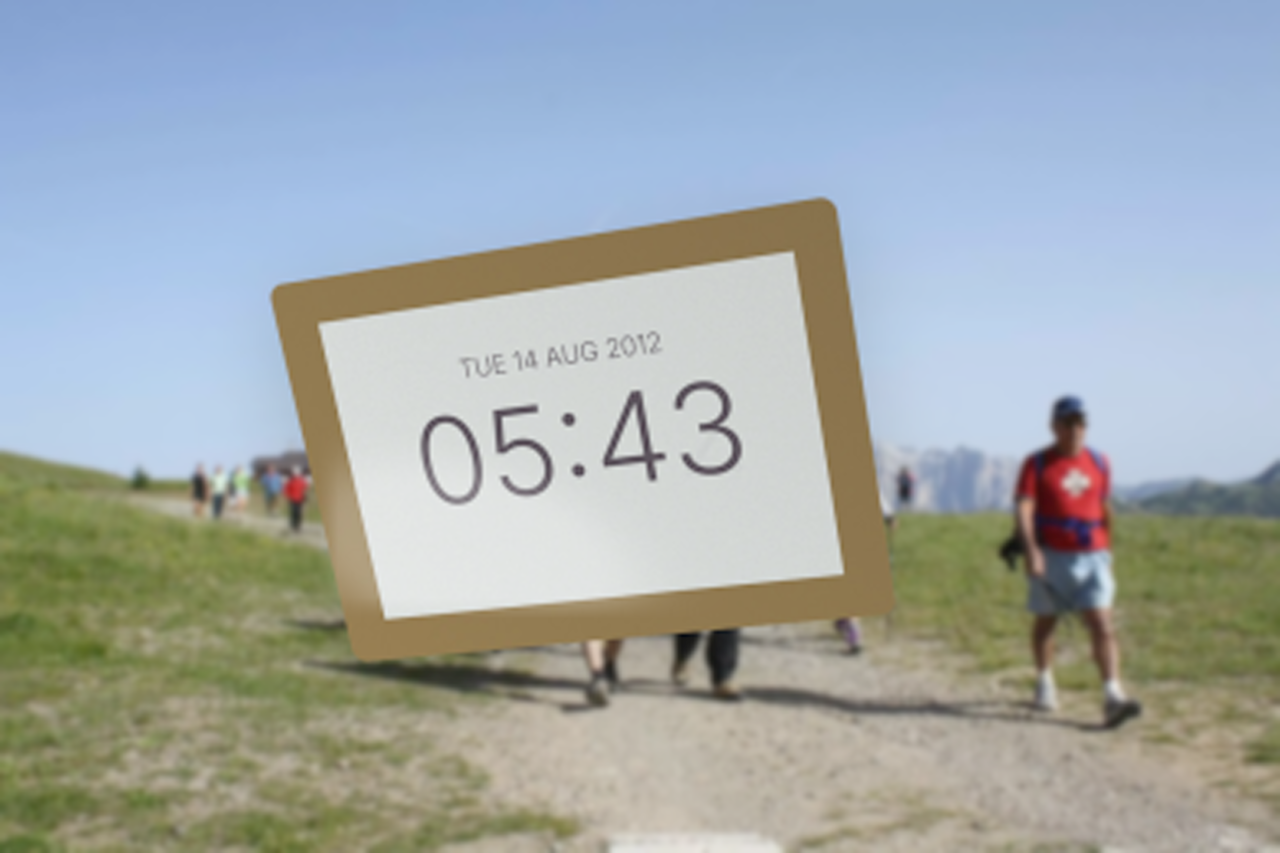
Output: {"hour": 5, "minute": 43}
